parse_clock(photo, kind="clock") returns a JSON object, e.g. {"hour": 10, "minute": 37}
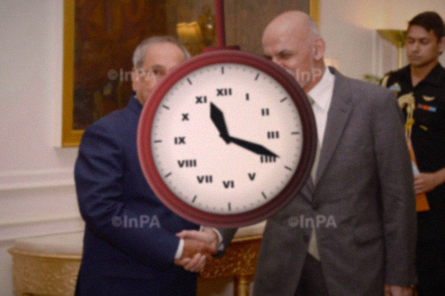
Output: {"hour": 11, "minute": 19}
